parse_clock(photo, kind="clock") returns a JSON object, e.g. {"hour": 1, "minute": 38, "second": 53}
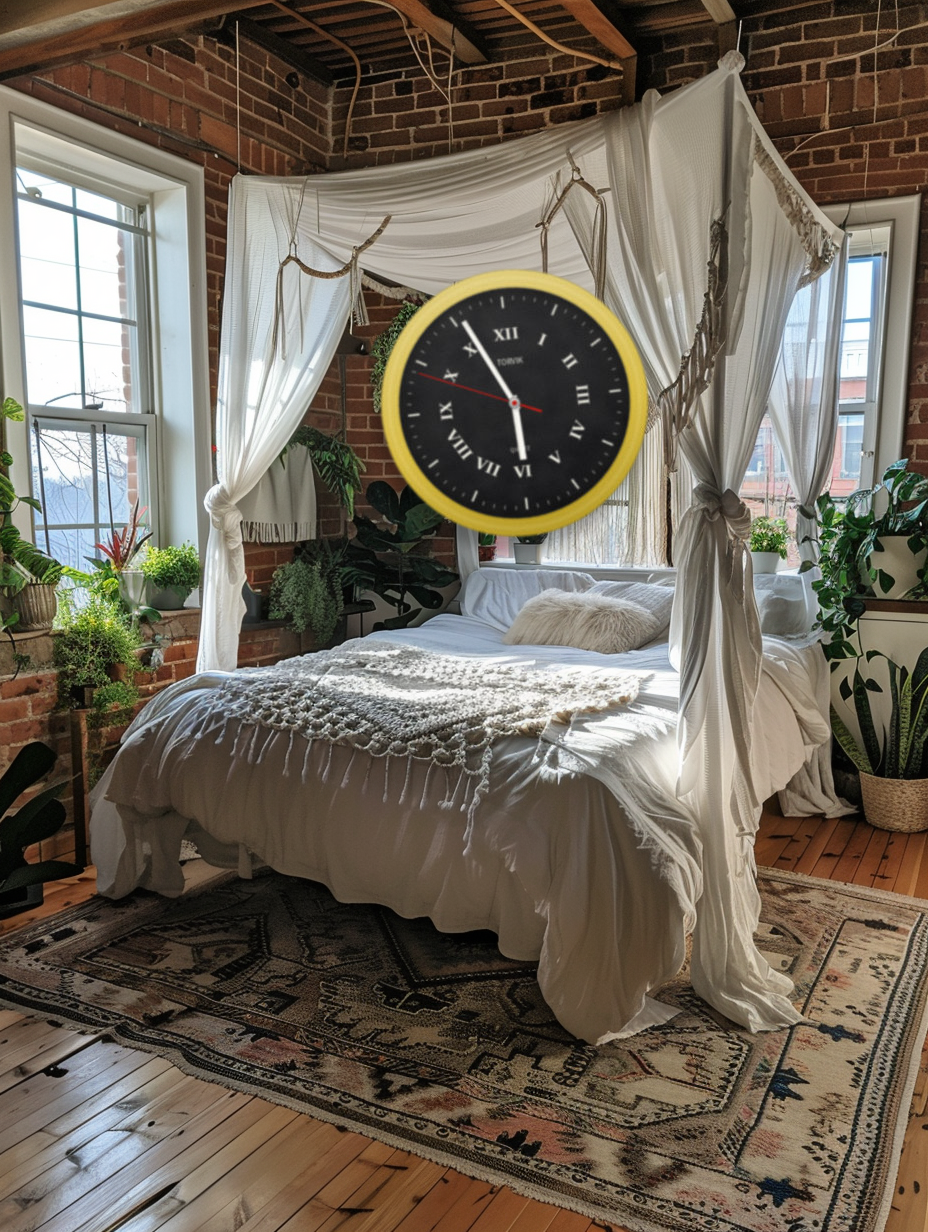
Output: {"hour": 5, "minute": 55, "second": 49}
